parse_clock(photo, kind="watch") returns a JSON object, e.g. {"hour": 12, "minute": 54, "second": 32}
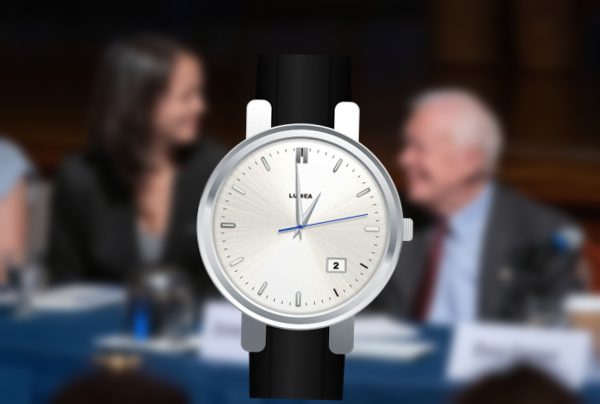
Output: {"hour": 12, "minute": 59, "second": 13}
